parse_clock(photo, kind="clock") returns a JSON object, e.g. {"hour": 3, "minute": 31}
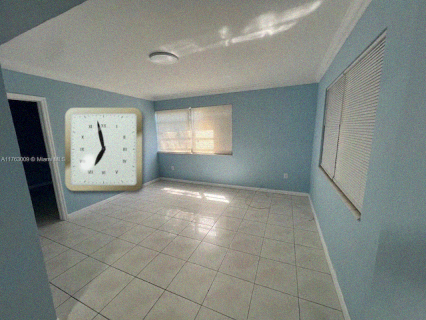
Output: {"hour": 6, "minute": 58}
